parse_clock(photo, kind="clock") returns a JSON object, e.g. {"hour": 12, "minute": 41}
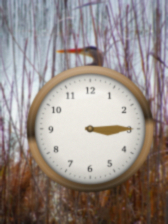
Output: {"hour": 3, "minute": 15}
